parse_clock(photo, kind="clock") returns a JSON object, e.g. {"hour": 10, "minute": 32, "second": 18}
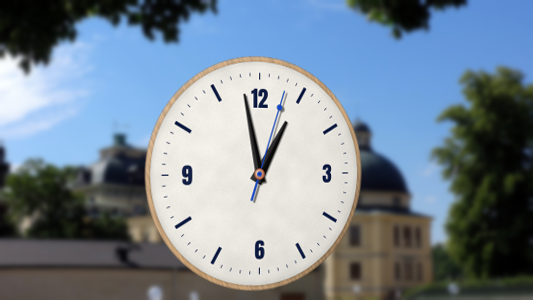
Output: {"hour": 12, "minute": 58, "second": 3}
